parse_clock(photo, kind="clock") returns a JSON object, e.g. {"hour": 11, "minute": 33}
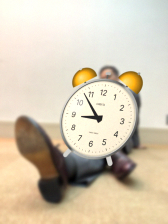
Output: {"hour": 8, "minute": 53}
